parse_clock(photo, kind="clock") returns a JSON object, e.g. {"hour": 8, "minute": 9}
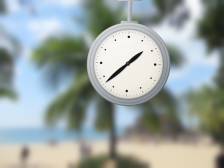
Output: {"hour": 1, "minute": 38}
